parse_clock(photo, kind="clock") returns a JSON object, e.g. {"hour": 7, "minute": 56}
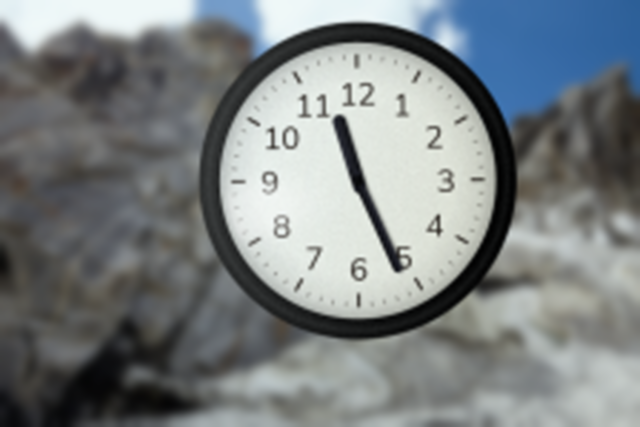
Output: {"hour": 11, "minute": 26}
